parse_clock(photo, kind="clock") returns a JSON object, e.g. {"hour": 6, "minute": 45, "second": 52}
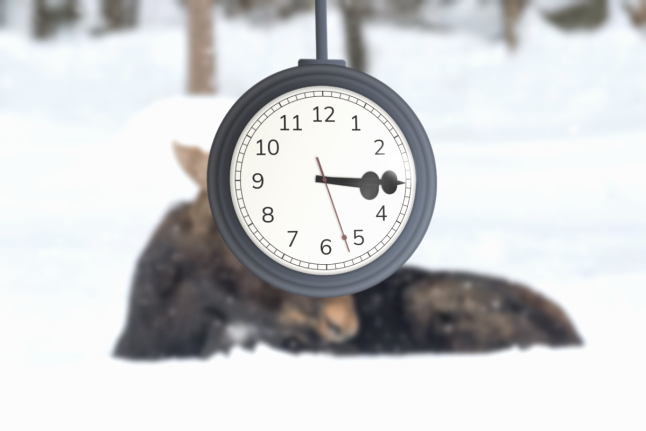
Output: {"hour": 3, "minute": 15, "second": 27}
